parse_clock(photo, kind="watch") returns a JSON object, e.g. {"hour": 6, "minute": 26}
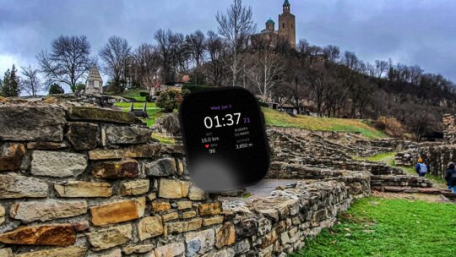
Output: {"hour": 1, "minute": 37}
